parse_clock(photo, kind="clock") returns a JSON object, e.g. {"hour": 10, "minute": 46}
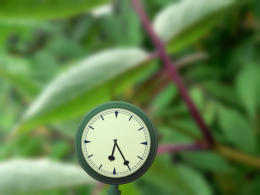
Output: {"hour": 6, "minute": 25}
